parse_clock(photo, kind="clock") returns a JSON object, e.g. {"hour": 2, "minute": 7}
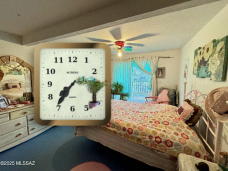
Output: {"hour": 7, "minute": 36}
